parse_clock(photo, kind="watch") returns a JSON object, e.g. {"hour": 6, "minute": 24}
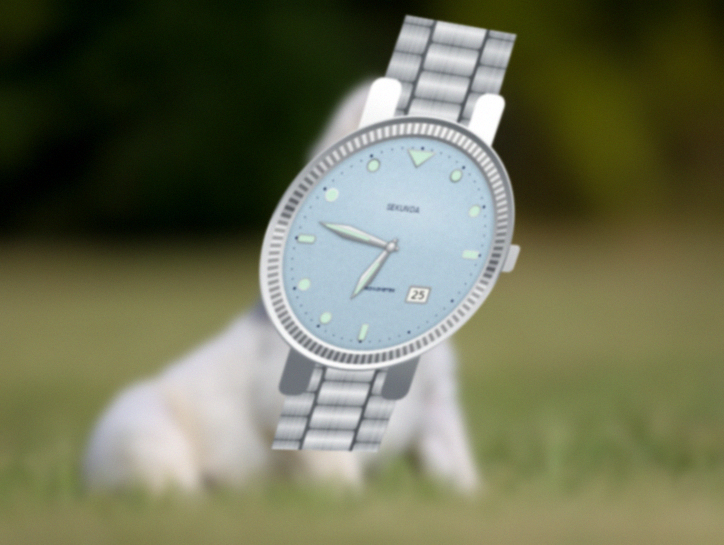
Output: {"hour": 6, "minute": 47}
